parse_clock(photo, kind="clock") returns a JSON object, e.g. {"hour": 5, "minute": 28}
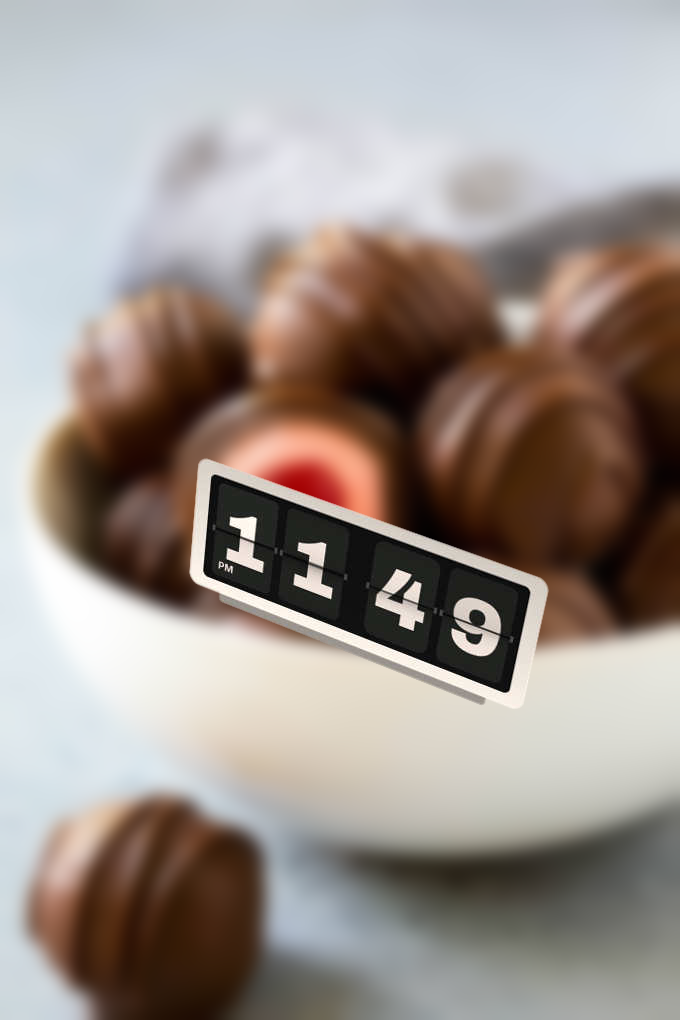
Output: {"hour": 11, "minute": 49}
